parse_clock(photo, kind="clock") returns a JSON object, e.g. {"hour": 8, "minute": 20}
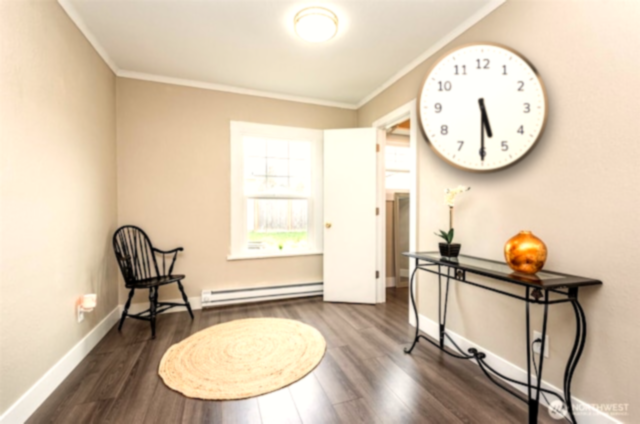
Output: {"hour": 5, "minute": 30}
